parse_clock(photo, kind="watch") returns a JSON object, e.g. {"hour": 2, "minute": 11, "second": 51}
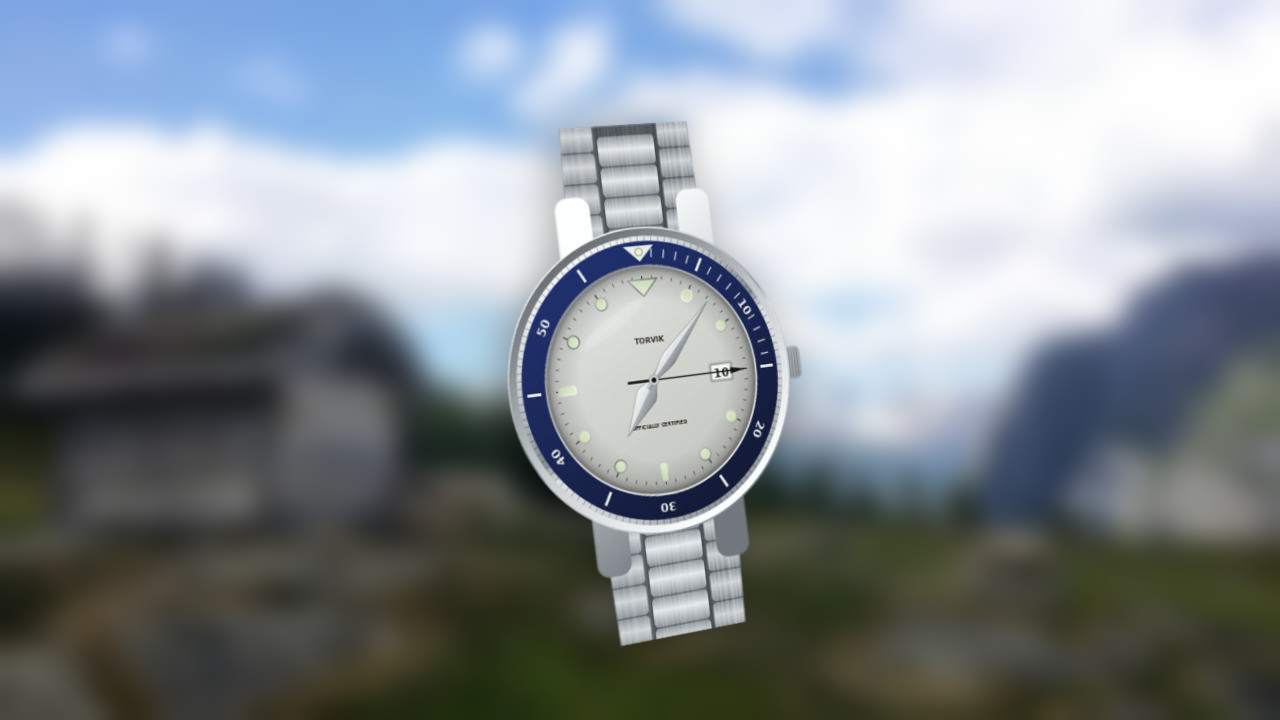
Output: {"hour": 7, "minute": 7, "second": 15}
